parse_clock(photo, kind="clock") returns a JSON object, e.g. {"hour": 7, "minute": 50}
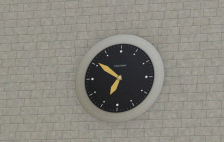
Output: {"hour": 6, "minute": 51}
